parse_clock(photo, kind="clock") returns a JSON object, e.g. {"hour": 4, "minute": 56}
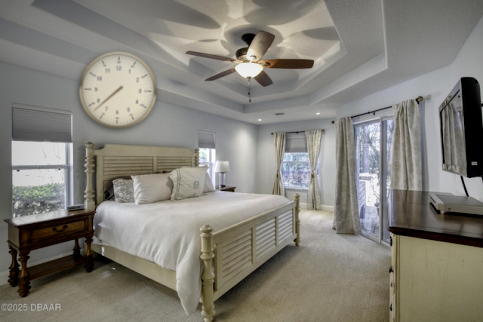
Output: {"hour": 7, "minute": 38}
